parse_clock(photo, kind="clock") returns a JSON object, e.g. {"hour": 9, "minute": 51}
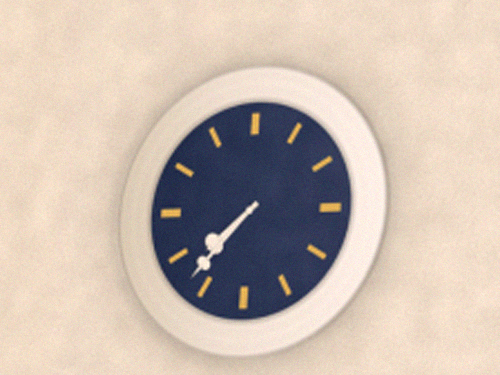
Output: {"hour": 7, "minute": 37}
